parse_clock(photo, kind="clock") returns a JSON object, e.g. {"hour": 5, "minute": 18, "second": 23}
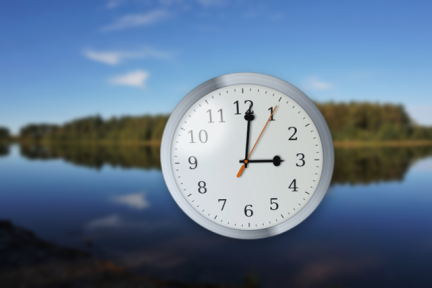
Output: {"hour": 3, "minute": 1, "second": 5}
